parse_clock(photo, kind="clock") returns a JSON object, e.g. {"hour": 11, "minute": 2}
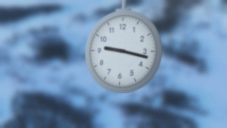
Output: {"hour": 9, "minute": 17}
